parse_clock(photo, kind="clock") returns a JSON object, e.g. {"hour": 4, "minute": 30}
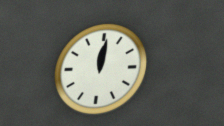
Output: {"hour": 12, "minute": 1}
